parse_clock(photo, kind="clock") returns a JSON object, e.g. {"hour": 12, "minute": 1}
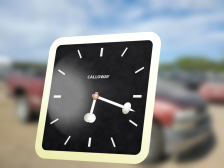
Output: {"hour": 6, "minute": 18}
